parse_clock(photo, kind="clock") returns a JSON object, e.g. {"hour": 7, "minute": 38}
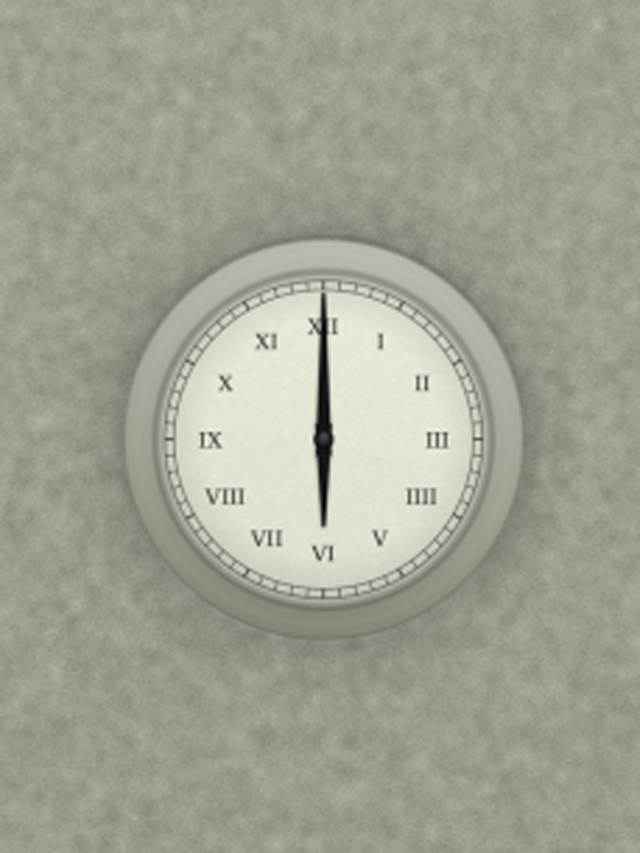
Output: {"hour": 6, "minute": 0}
